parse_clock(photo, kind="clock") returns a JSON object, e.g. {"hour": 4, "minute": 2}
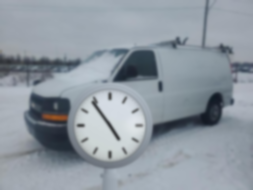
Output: {"hour": 4, "minute": 54}
